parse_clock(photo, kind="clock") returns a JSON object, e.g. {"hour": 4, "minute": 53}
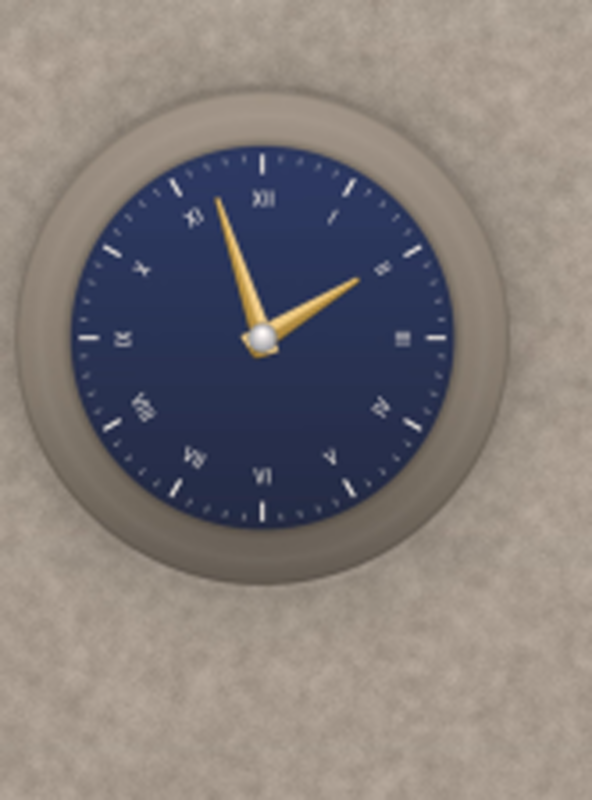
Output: {"hour": 1, "minute": 57}
